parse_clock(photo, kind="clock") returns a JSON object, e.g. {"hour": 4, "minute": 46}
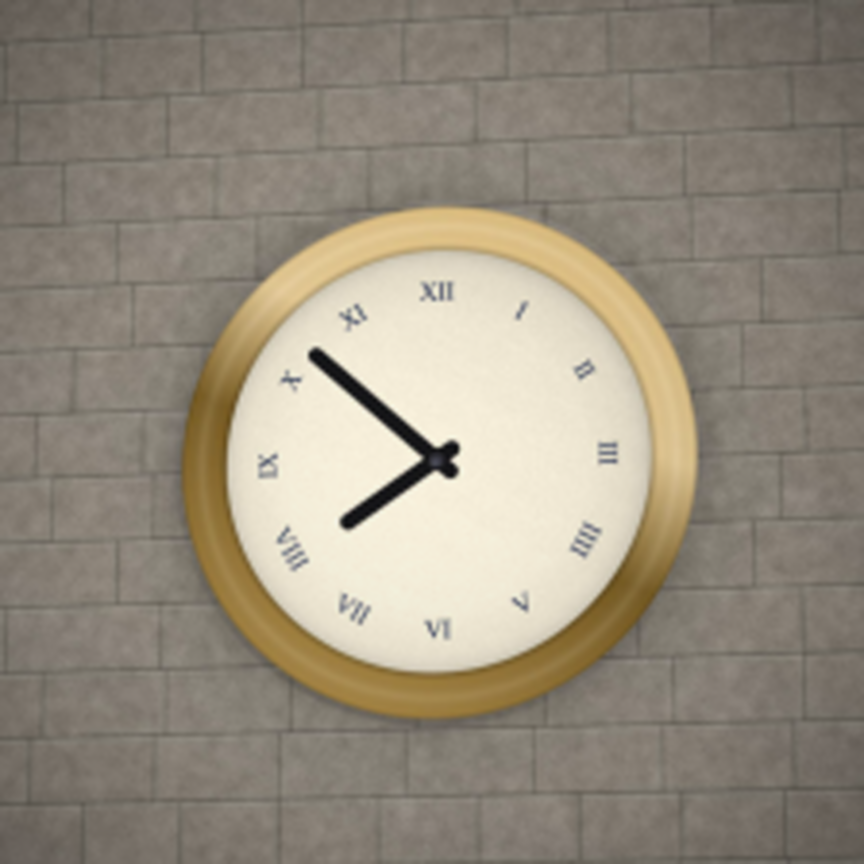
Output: {"hour": 7, "minute": 52}
